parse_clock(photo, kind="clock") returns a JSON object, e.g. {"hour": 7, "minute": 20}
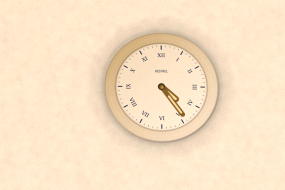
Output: {"hour": 4, "minute": 24}
